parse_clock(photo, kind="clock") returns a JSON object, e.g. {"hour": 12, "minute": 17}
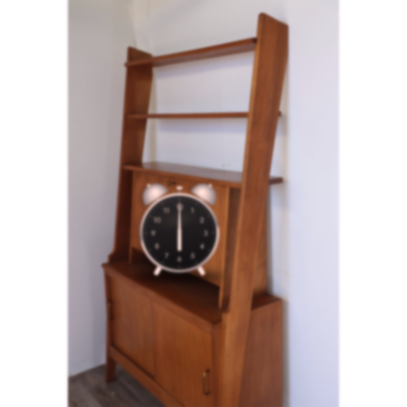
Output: {"hour": 6, "minute": 0}
